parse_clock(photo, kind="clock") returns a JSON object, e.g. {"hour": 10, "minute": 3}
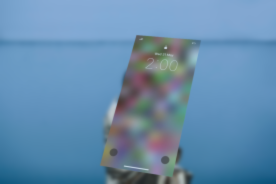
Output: {"hour": 2, "minute": 0}
